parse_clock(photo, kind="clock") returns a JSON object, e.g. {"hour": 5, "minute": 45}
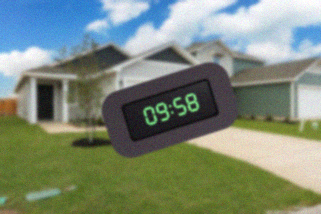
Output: {"hour": 9, "minute": 58}
